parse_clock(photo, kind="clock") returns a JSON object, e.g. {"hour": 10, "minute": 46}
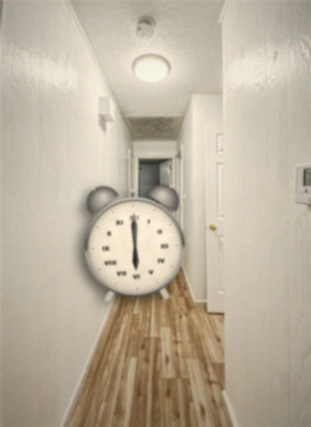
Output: {"hour": 6, "minute": 0}
